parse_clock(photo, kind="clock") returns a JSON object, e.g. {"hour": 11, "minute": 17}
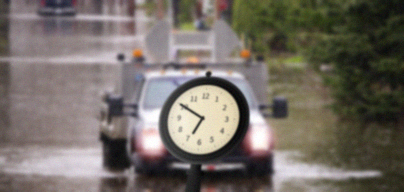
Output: {"hour": 6, "minute": 50}
